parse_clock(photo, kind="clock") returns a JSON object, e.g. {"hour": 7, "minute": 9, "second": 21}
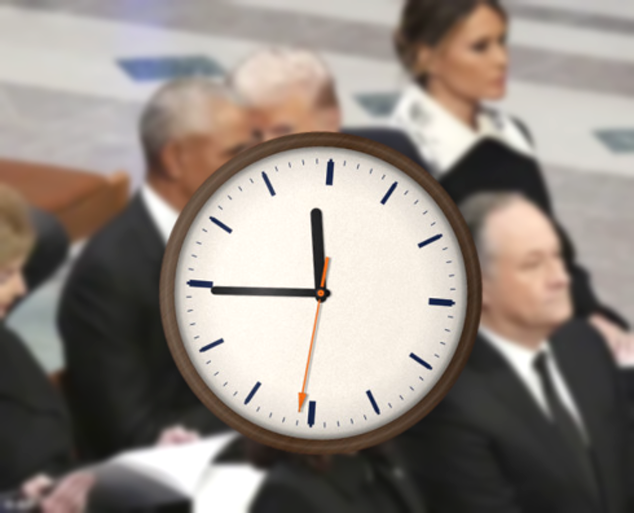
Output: {"hour": 11, "minute": 44, "second": 31}
